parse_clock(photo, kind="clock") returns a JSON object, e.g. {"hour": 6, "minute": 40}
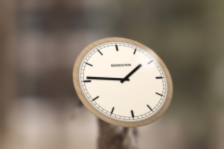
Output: {"hour": 1, "minute": 46}
